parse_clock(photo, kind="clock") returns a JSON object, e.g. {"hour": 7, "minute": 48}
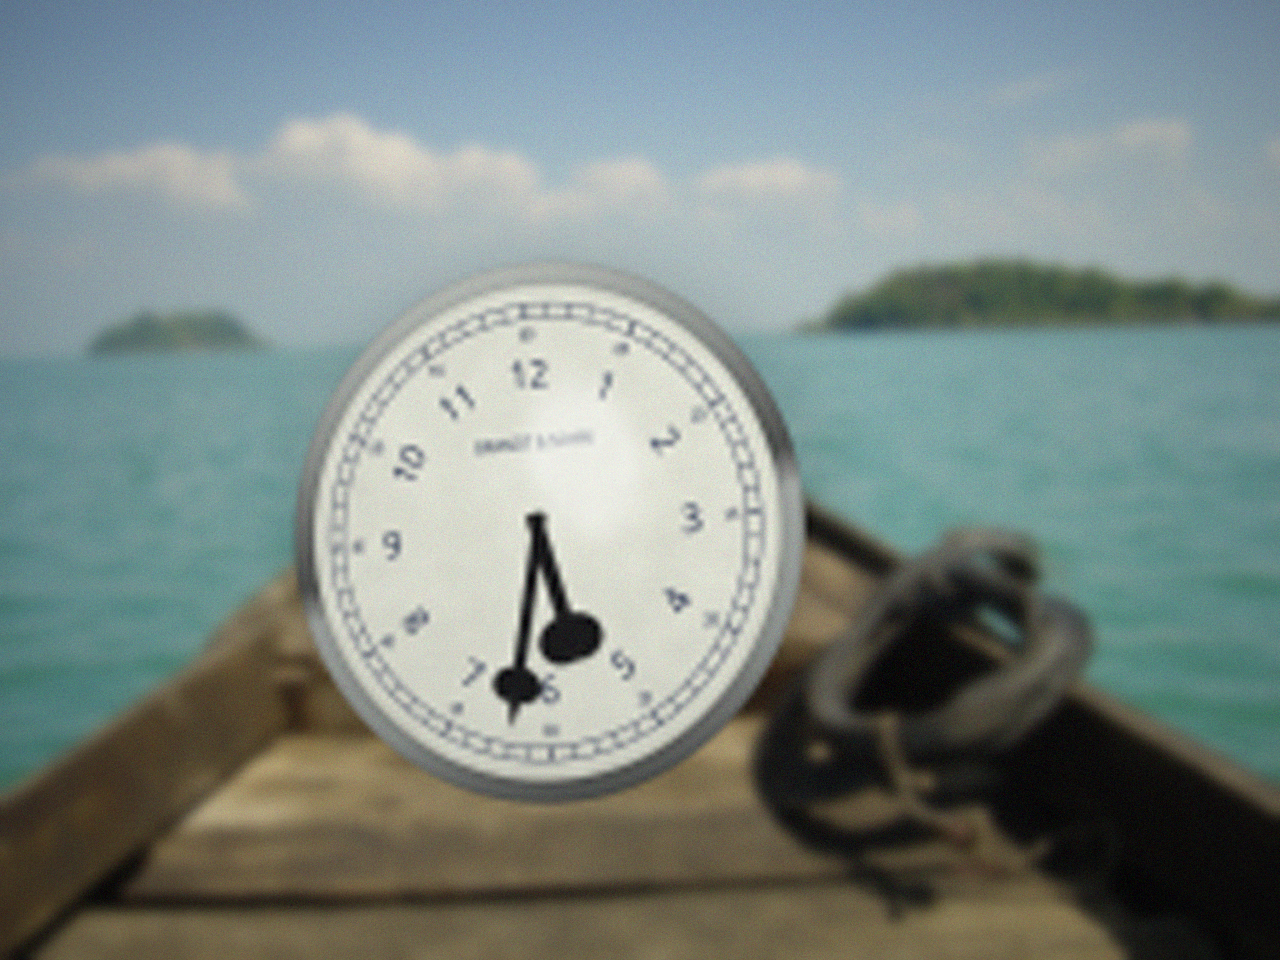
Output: {"hour": 5, "minute": 32}
